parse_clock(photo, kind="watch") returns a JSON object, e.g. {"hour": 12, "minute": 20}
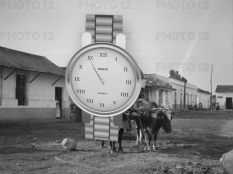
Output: {"hour": 10, "minute": 55}
